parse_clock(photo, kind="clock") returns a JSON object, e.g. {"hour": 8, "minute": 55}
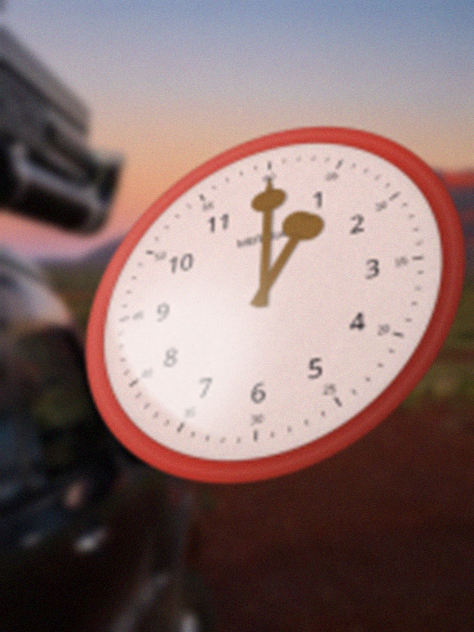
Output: {"hour": 1, "minute": 0}
